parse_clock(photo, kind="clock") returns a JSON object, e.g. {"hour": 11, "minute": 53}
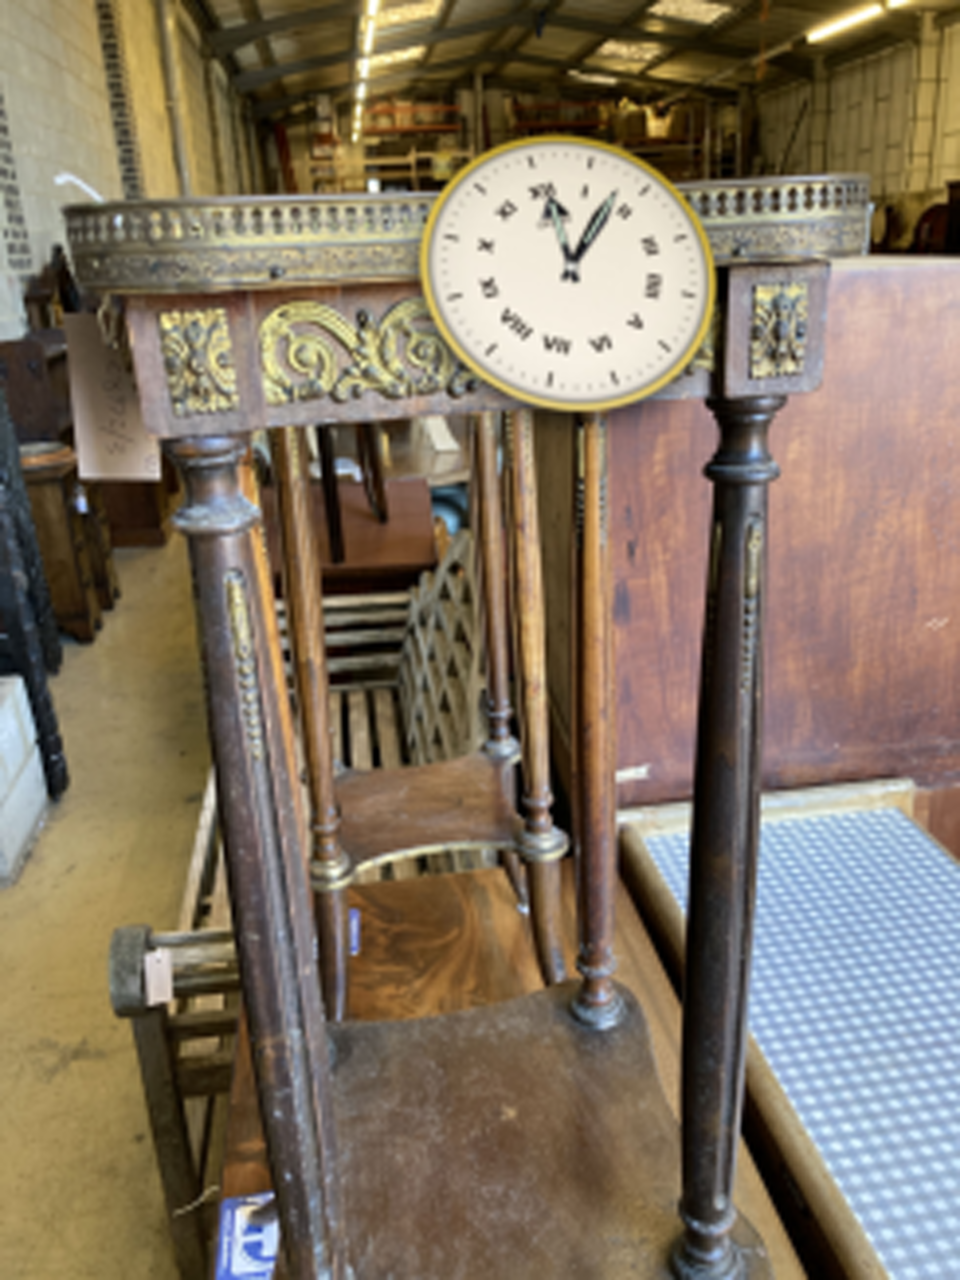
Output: {"hour": 12, "minute": 8}
